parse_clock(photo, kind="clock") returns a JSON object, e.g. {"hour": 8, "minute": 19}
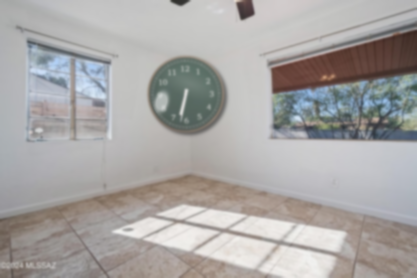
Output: {"hour": 6, "minute": 32}
